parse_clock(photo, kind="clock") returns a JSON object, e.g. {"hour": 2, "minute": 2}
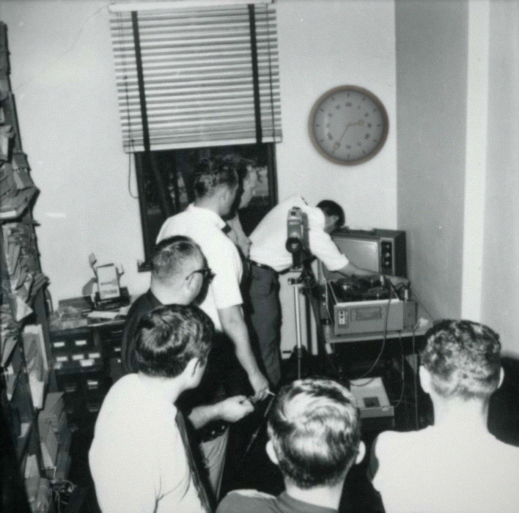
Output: {"hour": 2, "minute": 35}
